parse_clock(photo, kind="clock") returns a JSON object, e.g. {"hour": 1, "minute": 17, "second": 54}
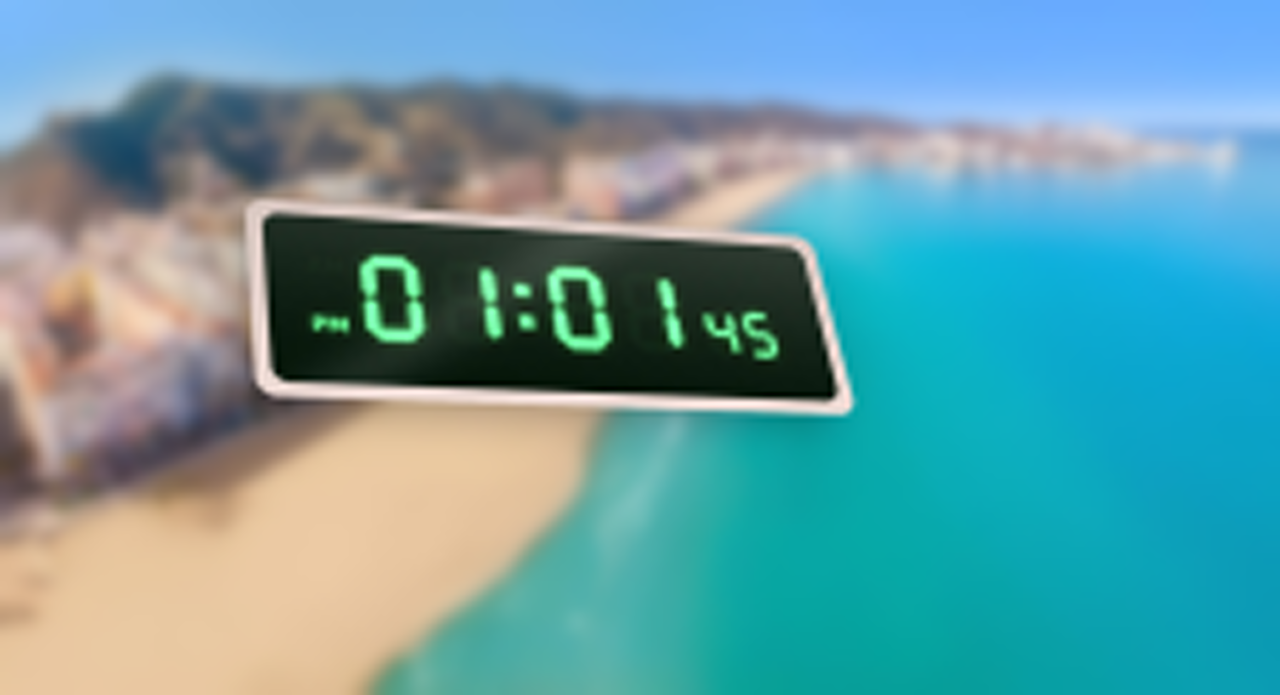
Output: {"hour": 1, "minute": 1, "second": 45}
